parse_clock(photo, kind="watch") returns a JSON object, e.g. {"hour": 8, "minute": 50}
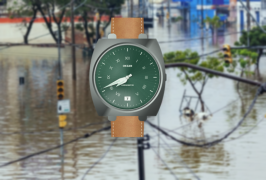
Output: {"hour": 7, "minute": 41}
